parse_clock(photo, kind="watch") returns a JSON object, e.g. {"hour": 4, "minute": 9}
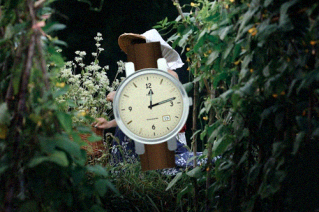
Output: {"hour": 12, "minute": 13}
